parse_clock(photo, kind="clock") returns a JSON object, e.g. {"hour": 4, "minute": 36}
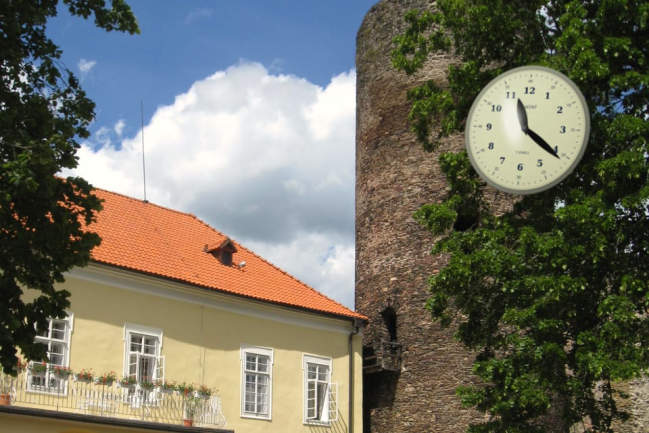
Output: {"hour": 11, "minute": 21}
